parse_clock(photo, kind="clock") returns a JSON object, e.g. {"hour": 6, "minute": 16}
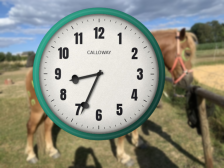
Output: {"hour": 8, "minute": 34}
